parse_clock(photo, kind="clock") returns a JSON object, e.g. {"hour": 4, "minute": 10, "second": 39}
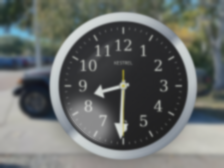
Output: {"hour": 8, "minute": 30, "second": 30}
